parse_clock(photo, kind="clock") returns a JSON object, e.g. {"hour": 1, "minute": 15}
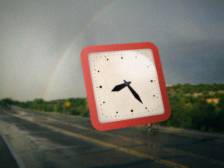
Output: {"hour": 8, "minute": 25}
